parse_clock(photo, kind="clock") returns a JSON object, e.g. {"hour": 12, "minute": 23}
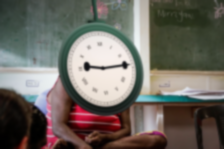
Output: {"hour": 9, "minute": 14}
